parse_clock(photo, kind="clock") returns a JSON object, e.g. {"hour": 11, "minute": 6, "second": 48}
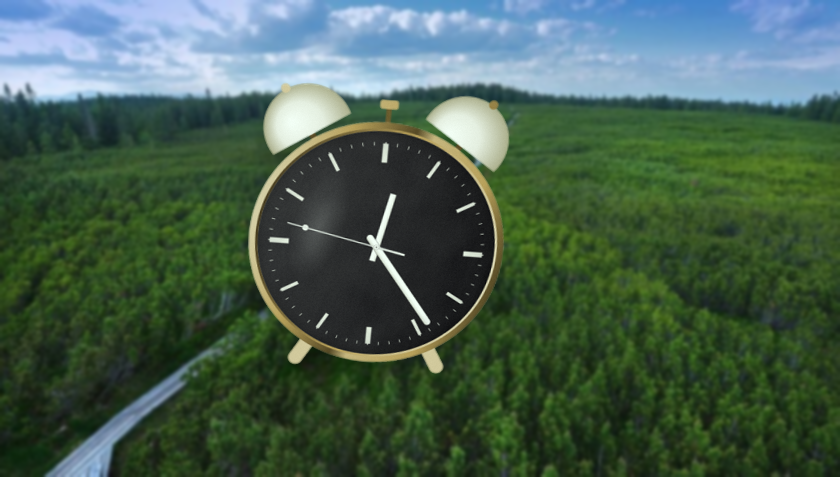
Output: {"hour": 12, "minute": 23, "second": 47}
